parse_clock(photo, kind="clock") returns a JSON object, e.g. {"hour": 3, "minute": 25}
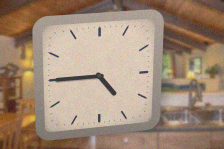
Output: {"hour": 4, "minute": 45}
